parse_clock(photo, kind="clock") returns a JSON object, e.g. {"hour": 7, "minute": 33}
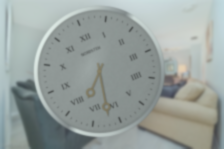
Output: {"hour": 7, "minute": 32}
